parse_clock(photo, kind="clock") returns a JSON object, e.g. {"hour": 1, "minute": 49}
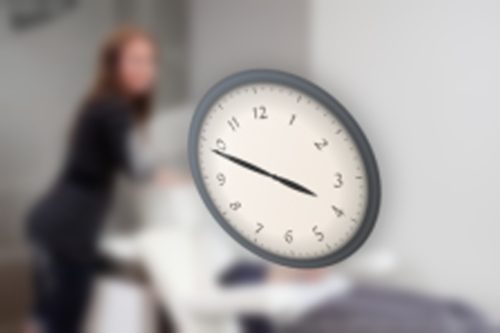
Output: {"hour": 3, "minute": 49}
